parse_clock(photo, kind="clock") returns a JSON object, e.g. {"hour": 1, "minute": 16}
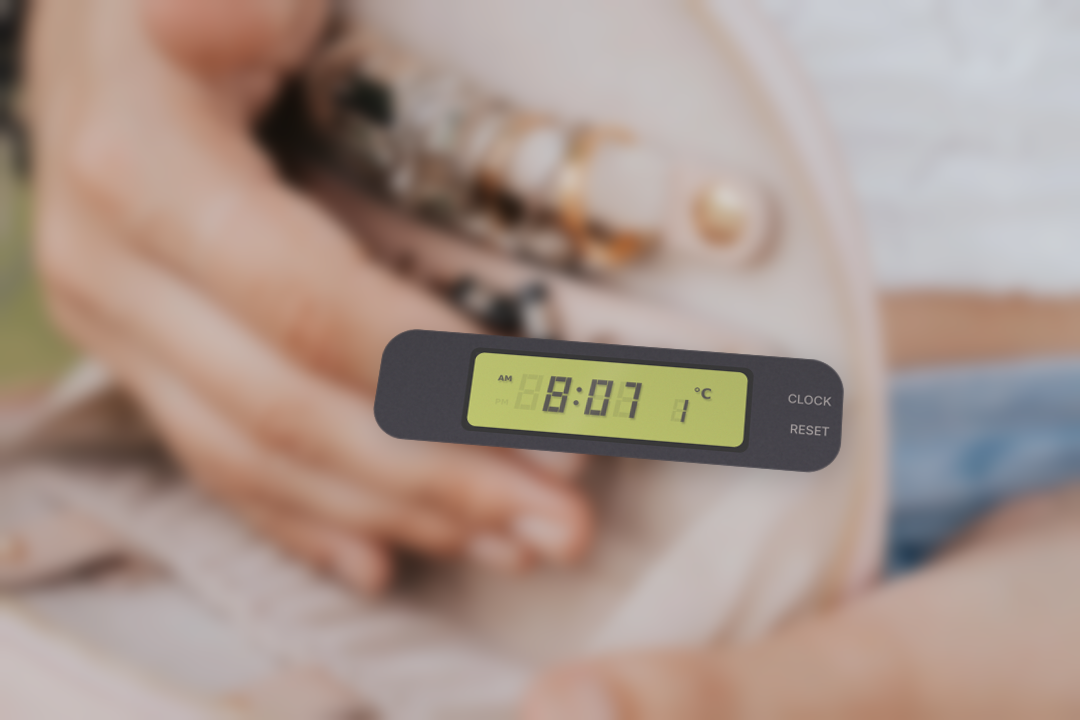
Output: {"hour": 8, "minute": 7}
